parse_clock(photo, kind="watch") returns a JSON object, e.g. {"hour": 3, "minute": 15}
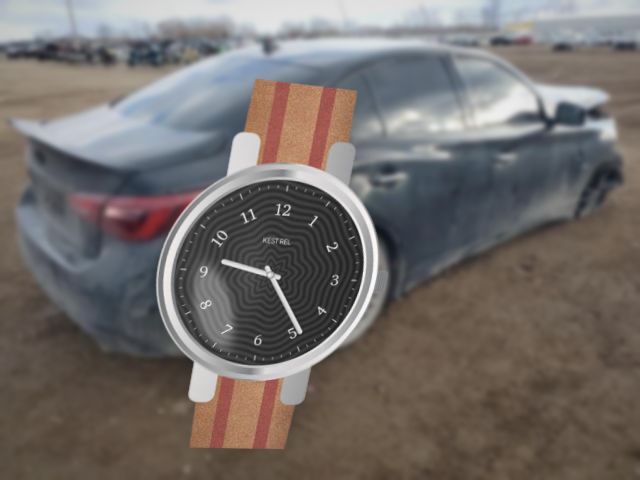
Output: {"hour": 9, "minute": 24}
